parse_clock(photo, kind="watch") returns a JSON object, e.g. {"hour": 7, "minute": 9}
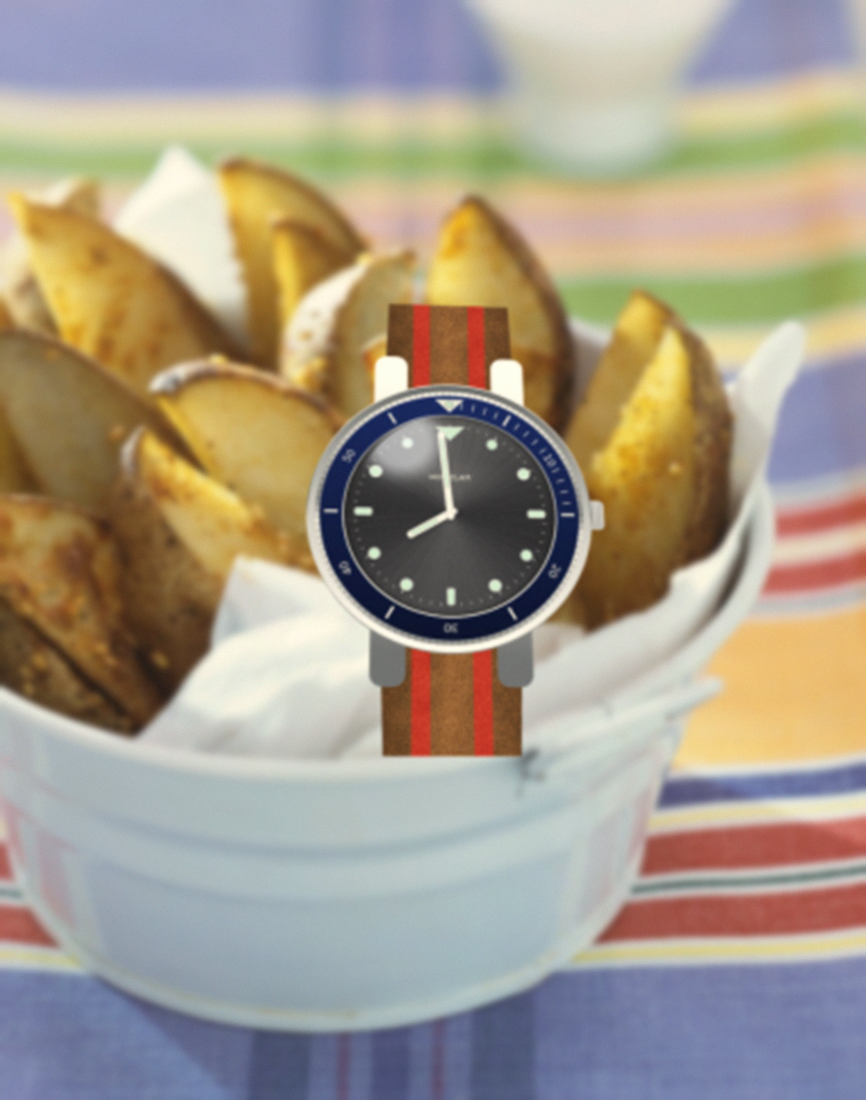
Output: {"hour": 7, "minute": 59}
